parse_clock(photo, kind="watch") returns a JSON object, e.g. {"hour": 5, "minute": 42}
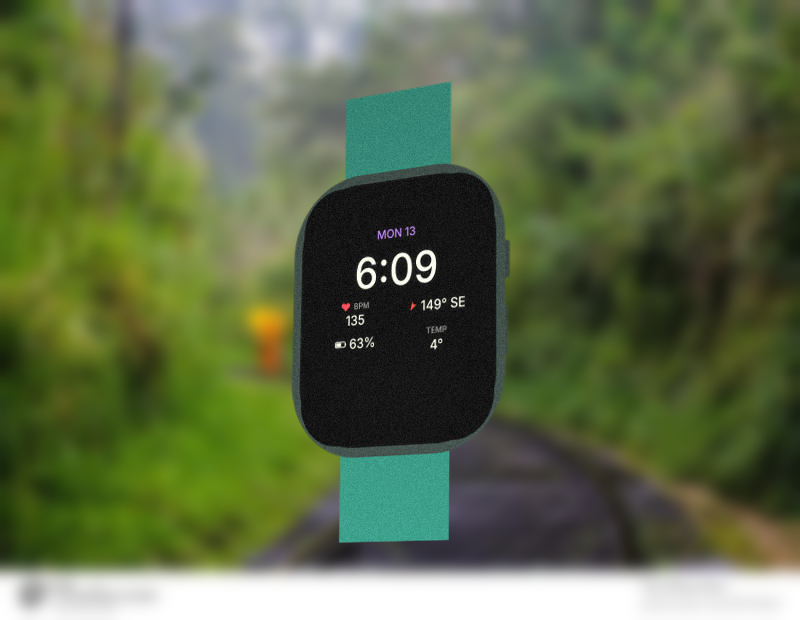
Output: {"hour": 6, "minute": 9}
